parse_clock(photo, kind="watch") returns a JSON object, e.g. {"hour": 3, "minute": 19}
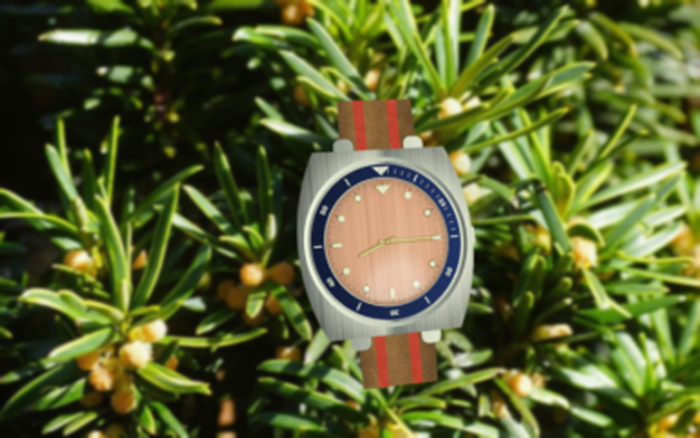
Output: {"hour": 8, "minute": 15}
